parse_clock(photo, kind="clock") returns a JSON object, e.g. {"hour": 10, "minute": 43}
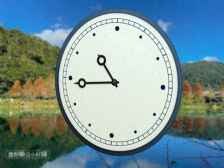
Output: {"hour": 10, "minute": 44}
